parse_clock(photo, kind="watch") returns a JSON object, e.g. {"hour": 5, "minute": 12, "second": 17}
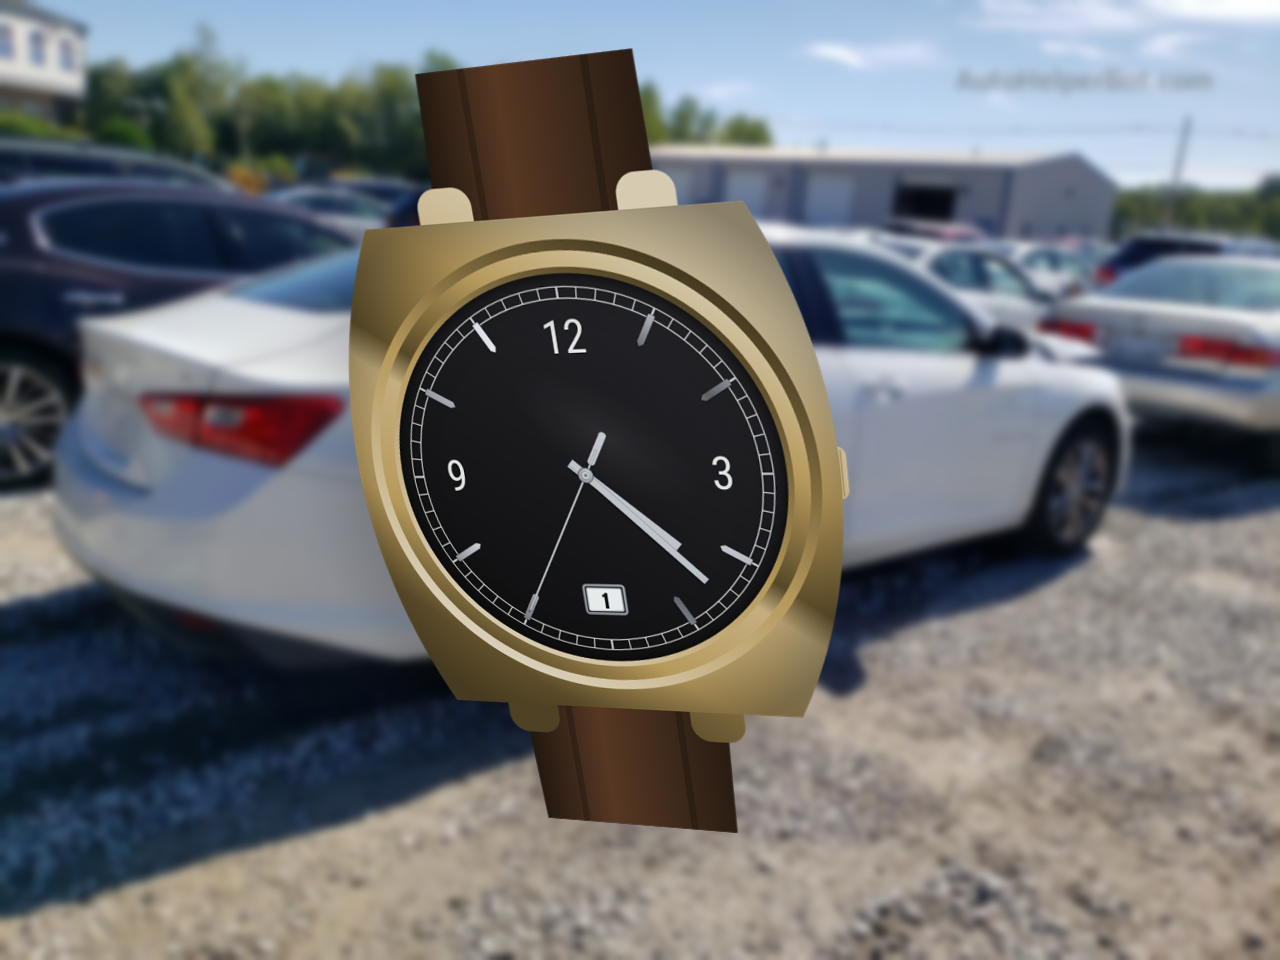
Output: {"hour": 4, "minute": 22, "second": 35}
